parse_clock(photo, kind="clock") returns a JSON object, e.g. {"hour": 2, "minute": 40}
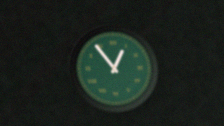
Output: {"hour": 12, "minute": 54}
